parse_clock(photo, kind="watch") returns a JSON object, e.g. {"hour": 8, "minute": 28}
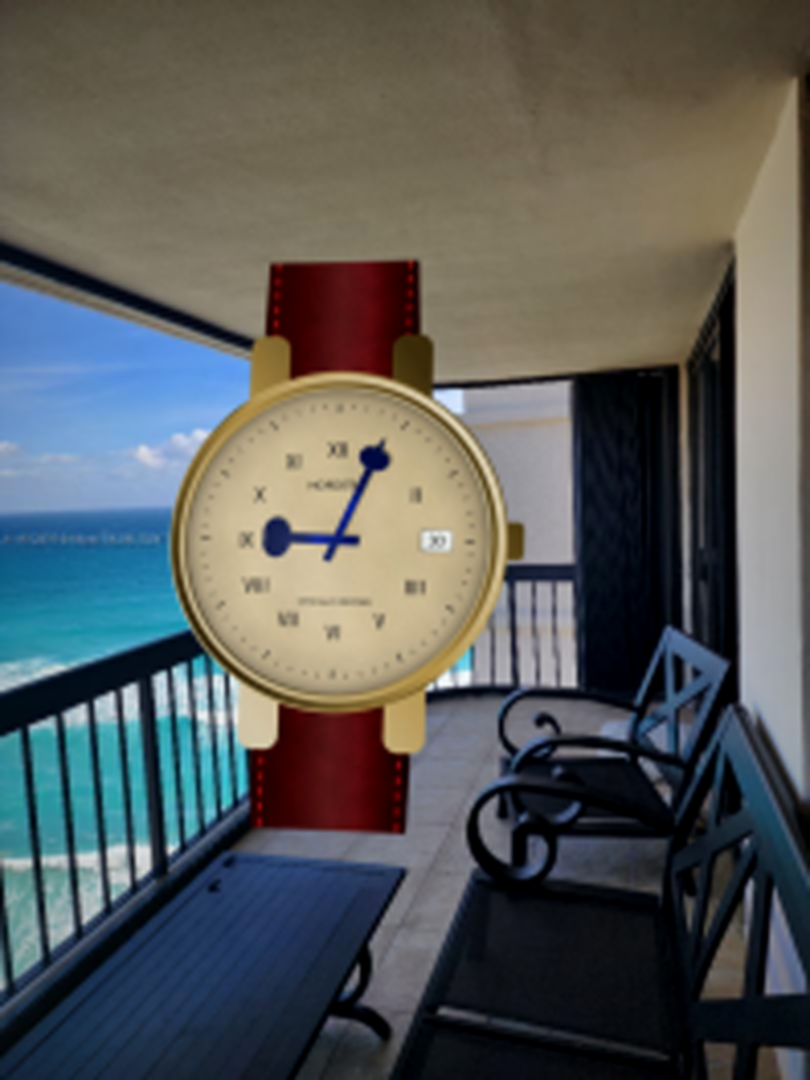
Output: {"hour": 9, "minute": 4}
